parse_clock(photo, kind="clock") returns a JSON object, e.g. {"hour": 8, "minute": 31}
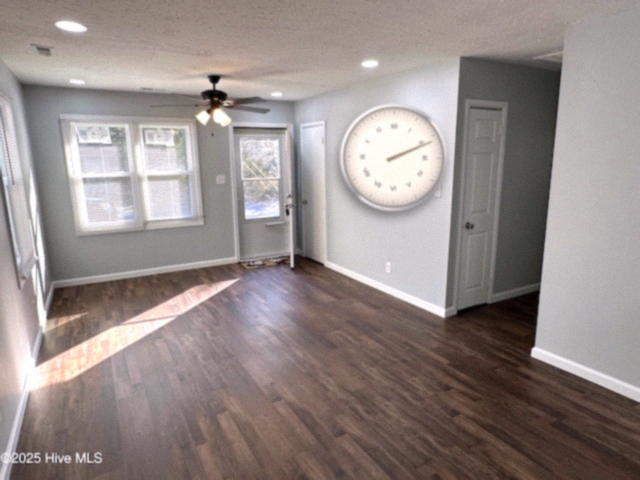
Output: {"hour": 2, "minute": 11}
